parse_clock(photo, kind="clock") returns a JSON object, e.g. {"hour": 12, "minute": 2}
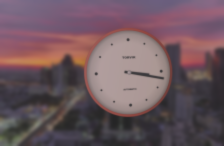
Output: {"hour": 3, "minute": 17}
